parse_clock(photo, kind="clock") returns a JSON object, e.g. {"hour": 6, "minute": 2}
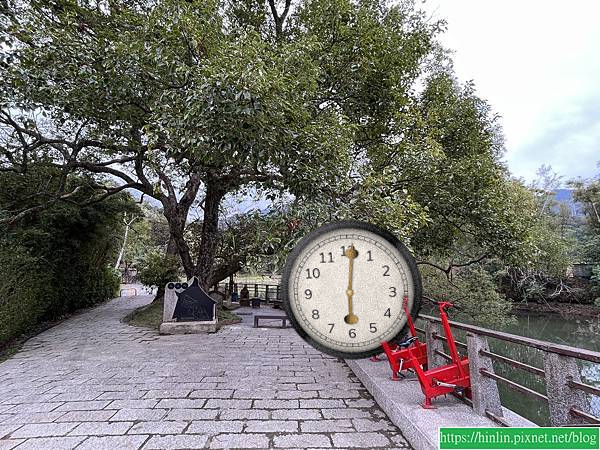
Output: {"hour": 6, "minute": 1}
